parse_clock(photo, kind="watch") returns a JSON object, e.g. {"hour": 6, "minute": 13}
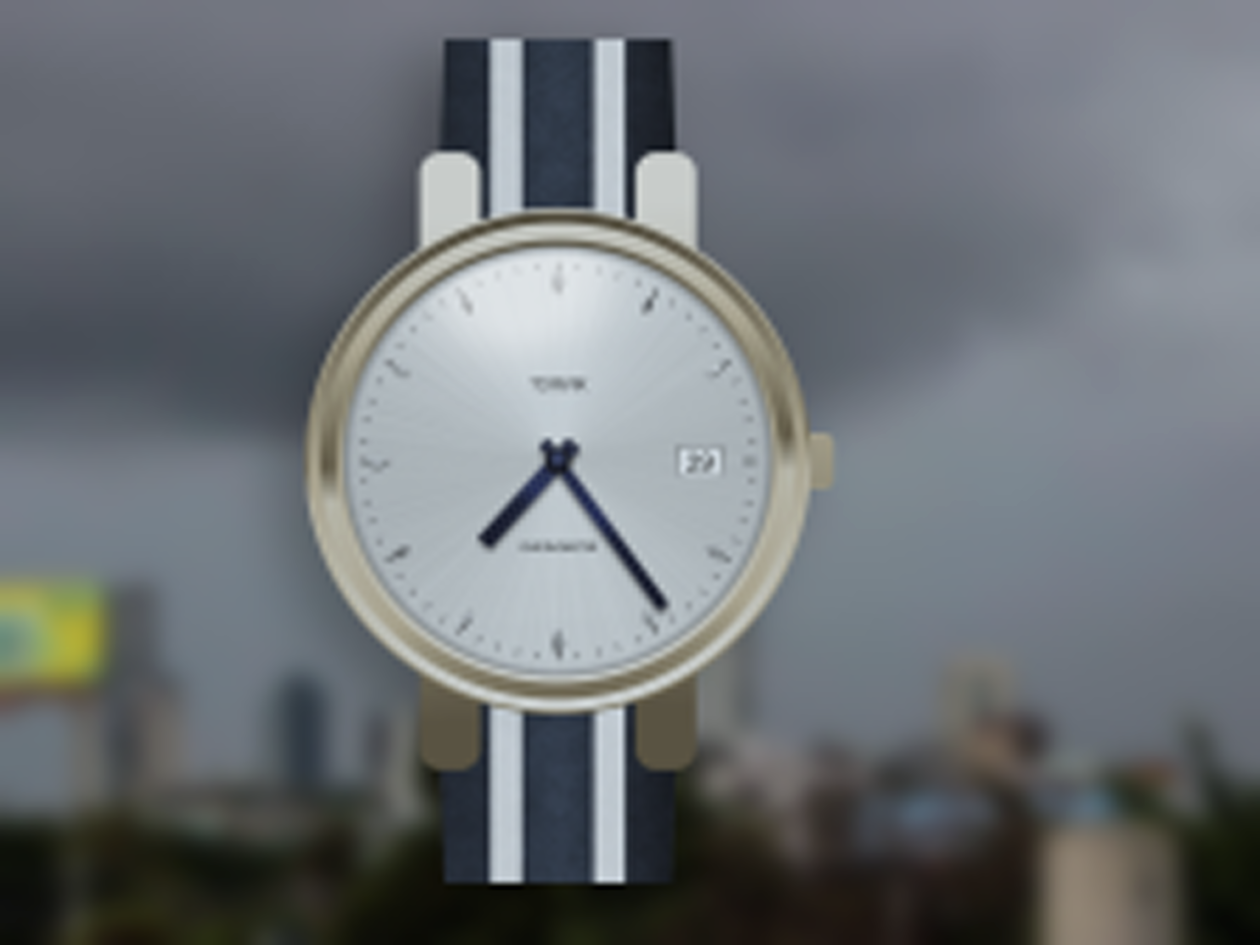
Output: {"hour": 7, "minute": 24}
